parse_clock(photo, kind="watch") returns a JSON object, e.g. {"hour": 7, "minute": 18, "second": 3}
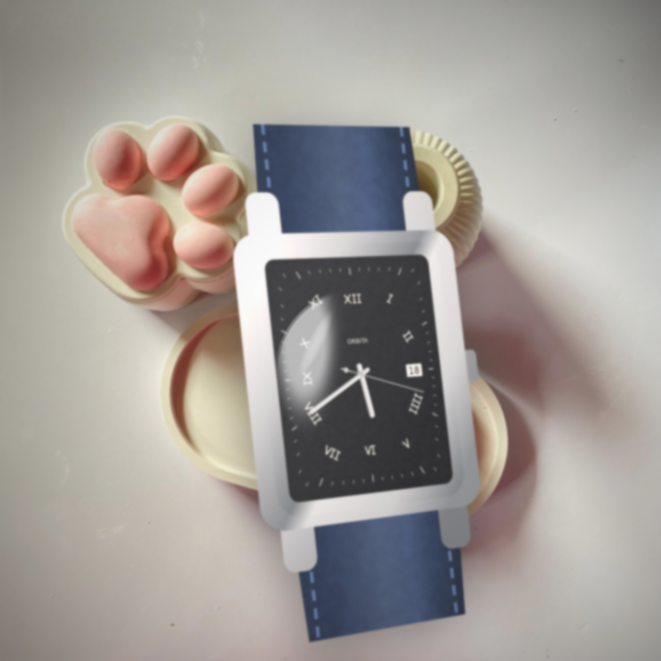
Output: {"hour": 5, "minute": 40, "second": 18}
